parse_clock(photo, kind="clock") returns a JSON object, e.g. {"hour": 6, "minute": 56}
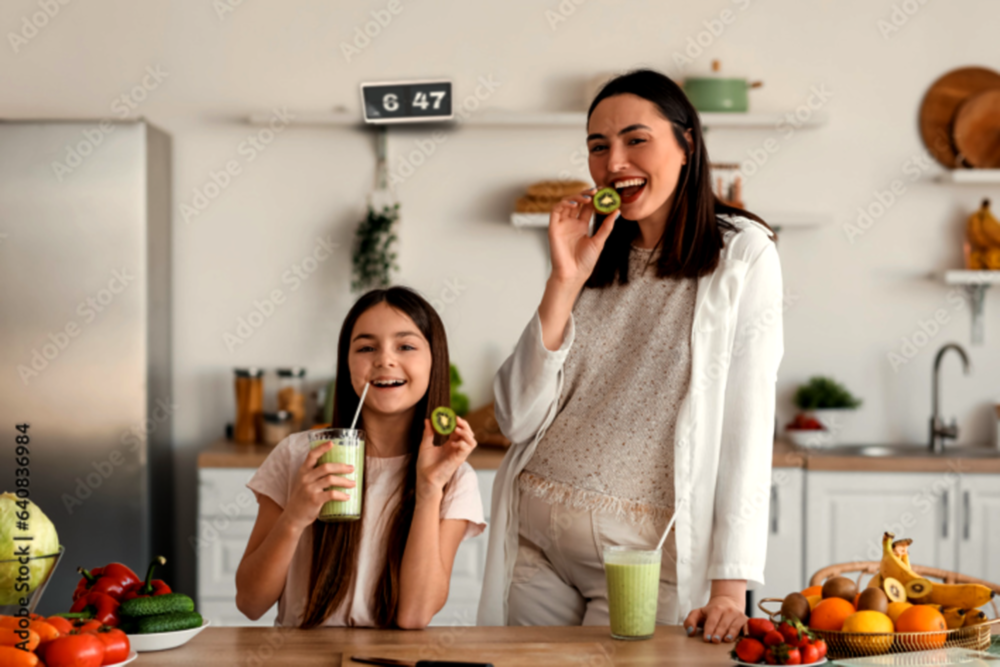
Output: {"hour": 6, "minute": 47}
